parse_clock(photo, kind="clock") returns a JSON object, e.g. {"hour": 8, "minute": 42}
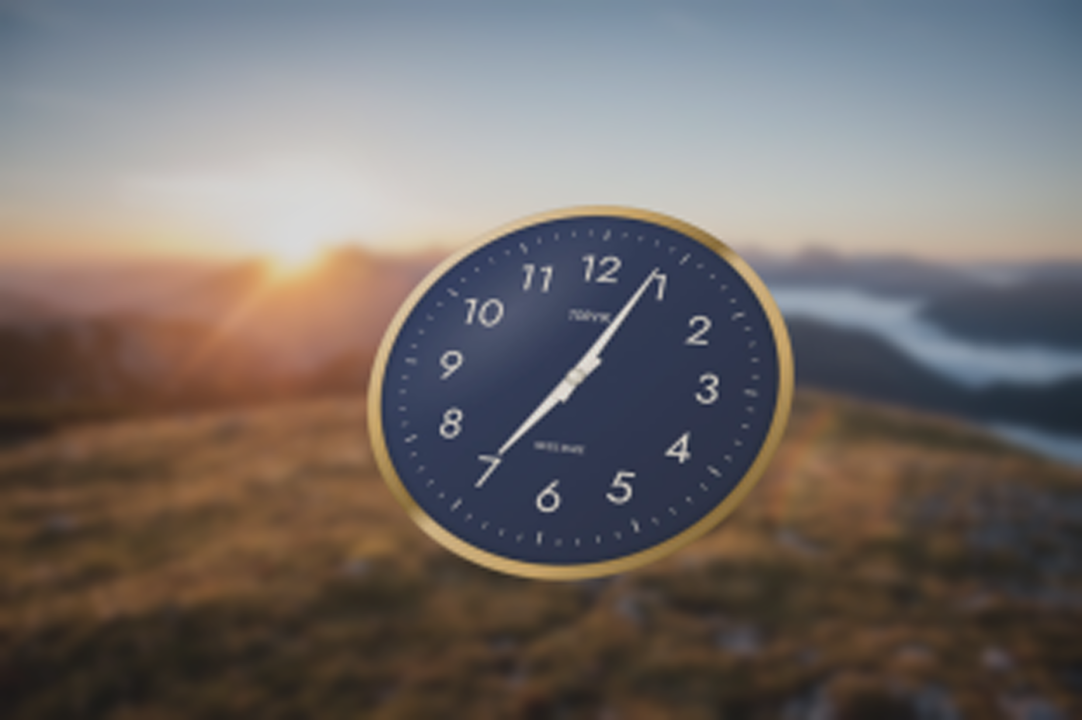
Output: {"hour": 7, "minute": 4}
